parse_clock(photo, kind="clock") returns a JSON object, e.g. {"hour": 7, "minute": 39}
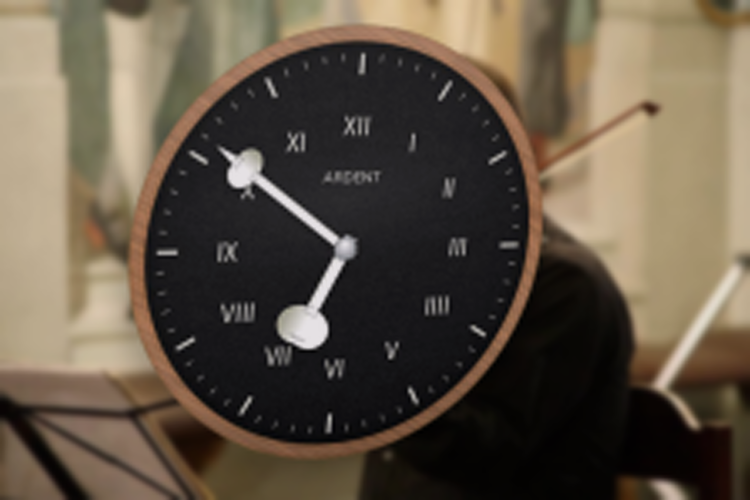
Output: {"hour": 6, "minute": 51}
